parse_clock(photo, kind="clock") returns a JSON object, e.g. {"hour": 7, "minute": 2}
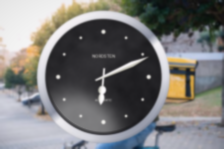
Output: {"hour": 6, "minute": 11}
